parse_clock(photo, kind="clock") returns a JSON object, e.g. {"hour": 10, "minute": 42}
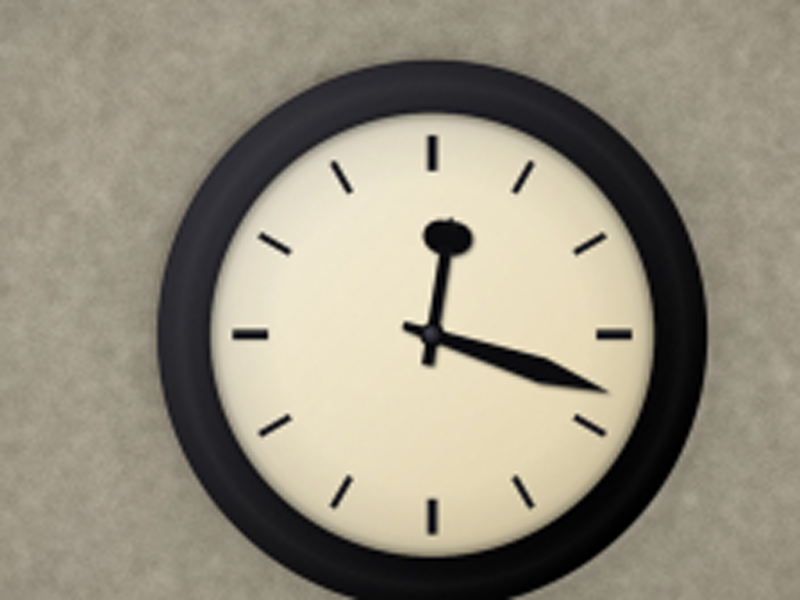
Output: {"hour": 12, "minute": 18}
